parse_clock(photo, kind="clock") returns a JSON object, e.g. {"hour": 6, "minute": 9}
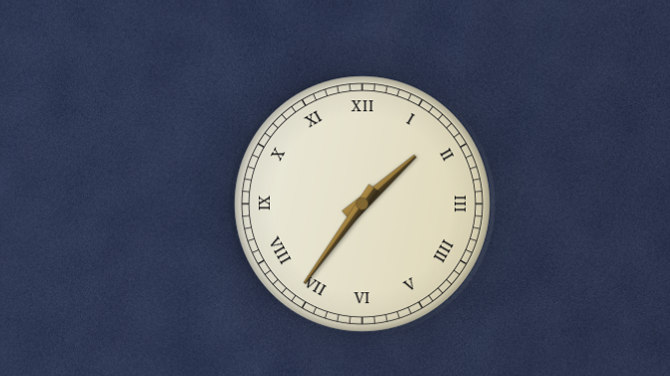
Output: {"hour": 1, "minute": 36}
